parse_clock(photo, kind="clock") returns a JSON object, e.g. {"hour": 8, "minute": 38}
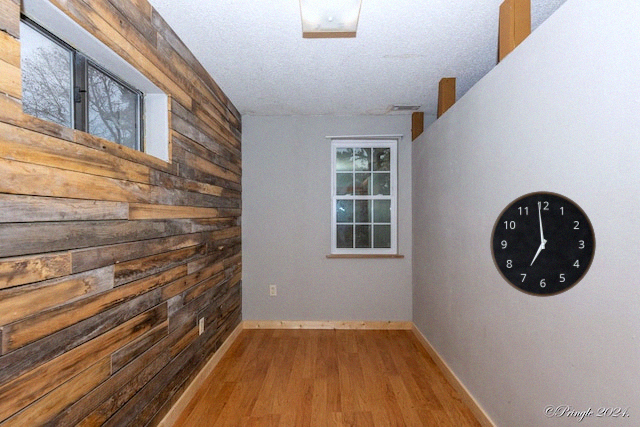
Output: {"hour": 6, "minute": 59}
